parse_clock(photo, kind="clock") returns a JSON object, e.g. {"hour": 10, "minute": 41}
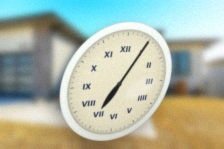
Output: {"hour": 7, "minute": 5}
